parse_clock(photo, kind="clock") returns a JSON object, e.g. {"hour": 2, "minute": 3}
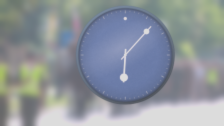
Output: {"hour": 6, "minute": 7}
